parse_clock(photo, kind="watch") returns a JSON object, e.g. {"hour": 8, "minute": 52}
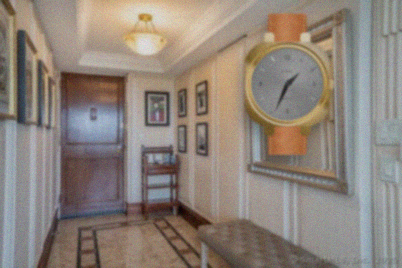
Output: {"hour": 1, "minute": 34}
